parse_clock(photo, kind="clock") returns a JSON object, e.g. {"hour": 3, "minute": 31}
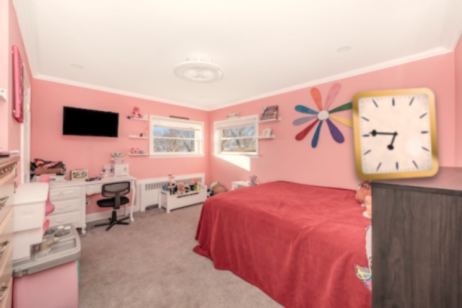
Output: {"hour": 6, "minute": 46}
